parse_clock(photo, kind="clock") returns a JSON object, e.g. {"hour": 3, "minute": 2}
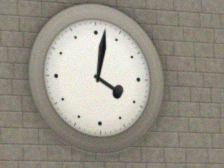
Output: {"hour": 4, "minute": 2}
